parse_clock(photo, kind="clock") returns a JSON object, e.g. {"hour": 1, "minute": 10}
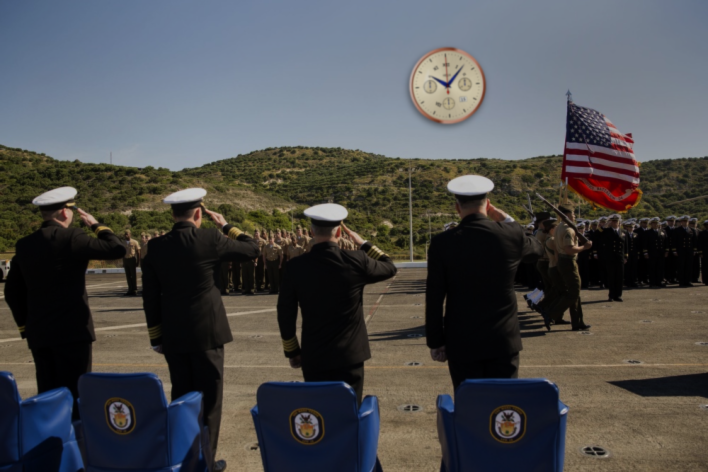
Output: {"hour": 10, "minute": 7}
